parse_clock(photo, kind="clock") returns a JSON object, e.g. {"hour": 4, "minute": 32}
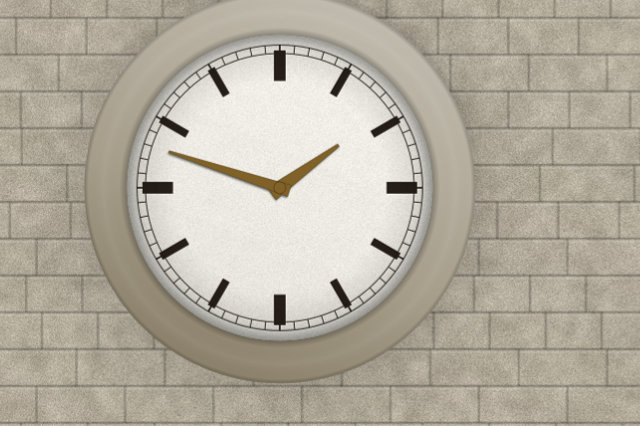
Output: {"hour": 1, "minute": 48}
